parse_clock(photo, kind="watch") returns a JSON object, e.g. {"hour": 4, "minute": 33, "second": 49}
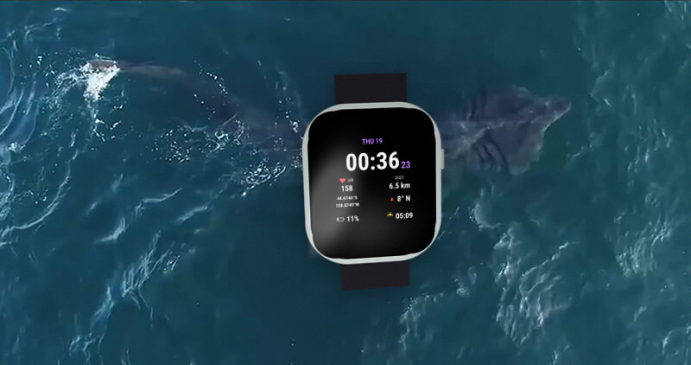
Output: {"hour": 0, "minute": 36, "second": 23}
